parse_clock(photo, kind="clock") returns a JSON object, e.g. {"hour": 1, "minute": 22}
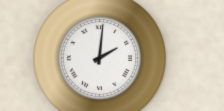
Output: {"hour": 2, "minute": 1}
